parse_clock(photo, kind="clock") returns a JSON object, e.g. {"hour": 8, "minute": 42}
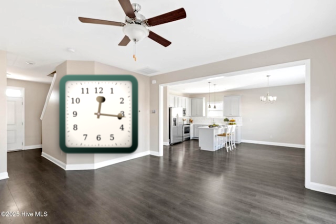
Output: {"hour": 12, "minute": 16}
